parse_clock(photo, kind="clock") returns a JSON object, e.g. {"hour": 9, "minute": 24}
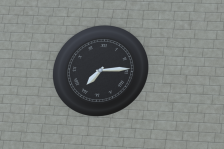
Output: {"hour": 7, "minute": 14}
